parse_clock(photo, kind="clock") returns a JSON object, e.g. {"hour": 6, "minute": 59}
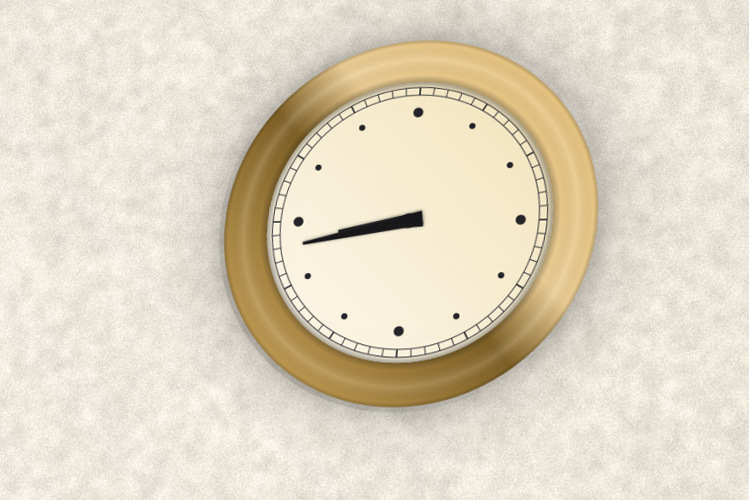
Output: {"hour": 8, "minute": 43}
